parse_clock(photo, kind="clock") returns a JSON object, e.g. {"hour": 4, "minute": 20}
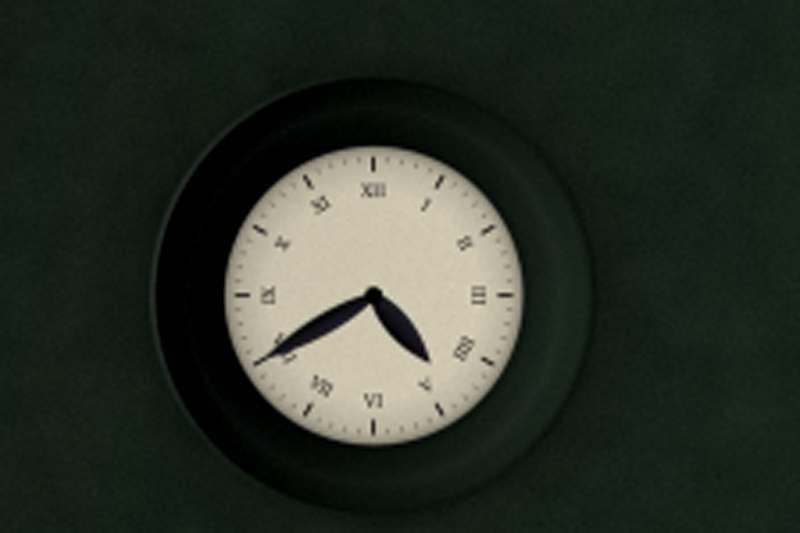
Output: {"hour": 4, "minute": 40}
